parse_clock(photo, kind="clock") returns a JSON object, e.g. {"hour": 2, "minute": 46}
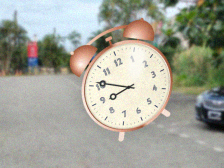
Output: {"hour": 8, "minute": 51}
